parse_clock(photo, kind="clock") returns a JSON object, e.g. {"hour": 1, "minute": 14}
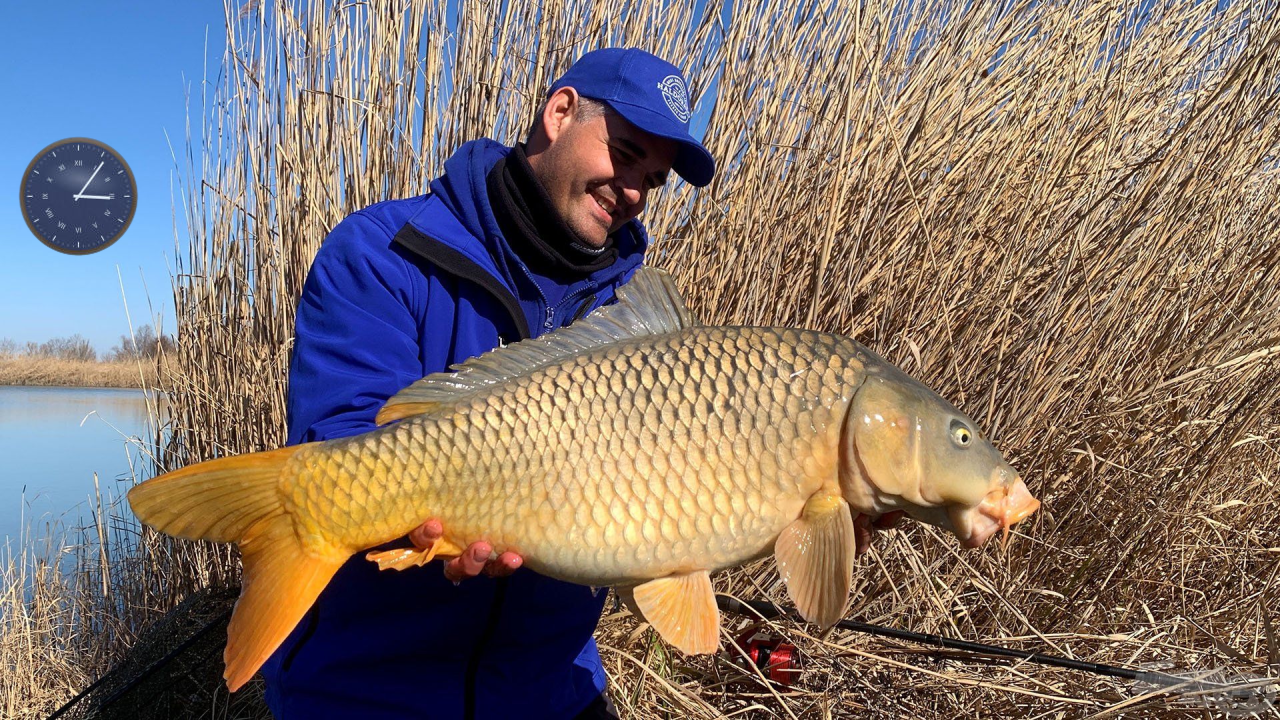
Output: {"hour": 3, "minute": 6}
